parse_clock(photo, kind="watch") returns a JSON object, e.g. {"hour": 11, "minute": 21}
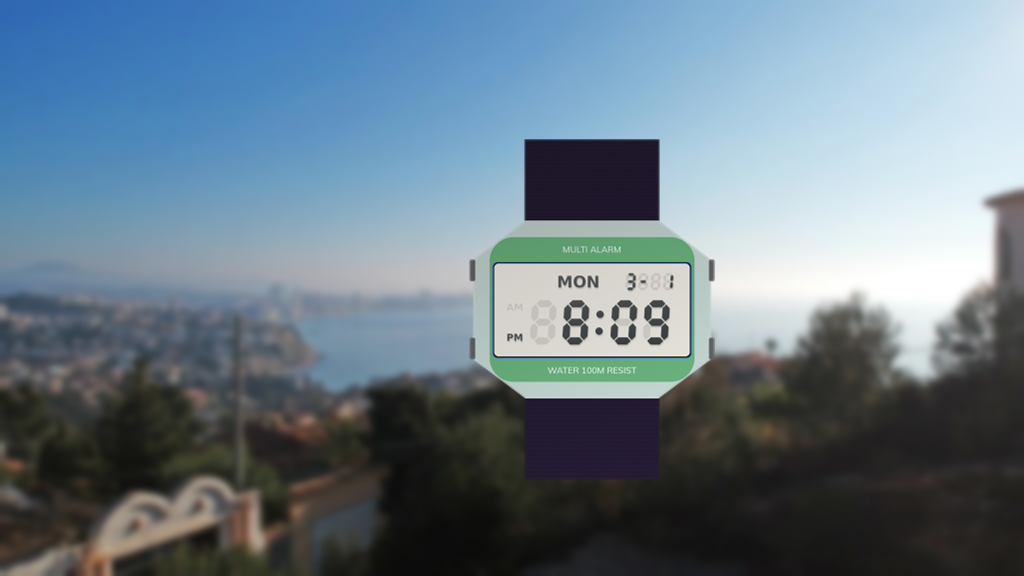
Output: {"hour": 8, "minute": 9}
